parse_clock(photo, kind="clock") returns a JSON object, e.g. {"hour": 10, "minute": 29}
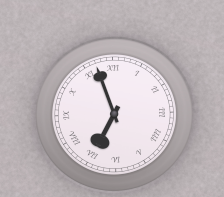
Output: {"hour": 6, "minute": 57}
